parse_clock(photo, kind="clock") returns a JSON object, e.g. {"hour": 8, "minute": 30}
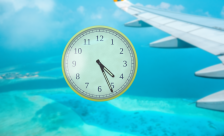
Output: {"hour": 4, "minute": 26}
